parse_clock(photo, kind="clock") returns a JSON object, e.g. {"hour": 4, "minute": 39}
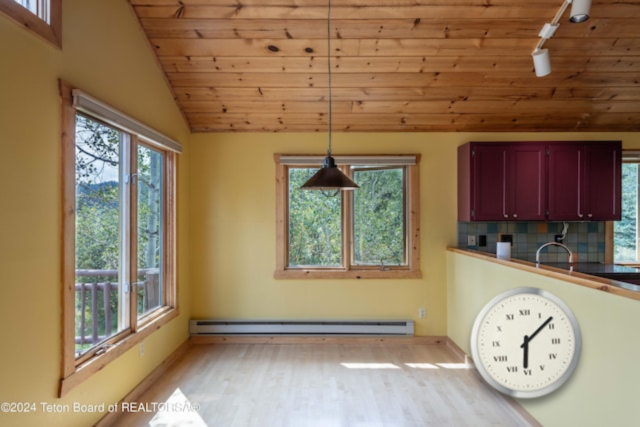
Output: {"hour": 6, "minute": 8}
